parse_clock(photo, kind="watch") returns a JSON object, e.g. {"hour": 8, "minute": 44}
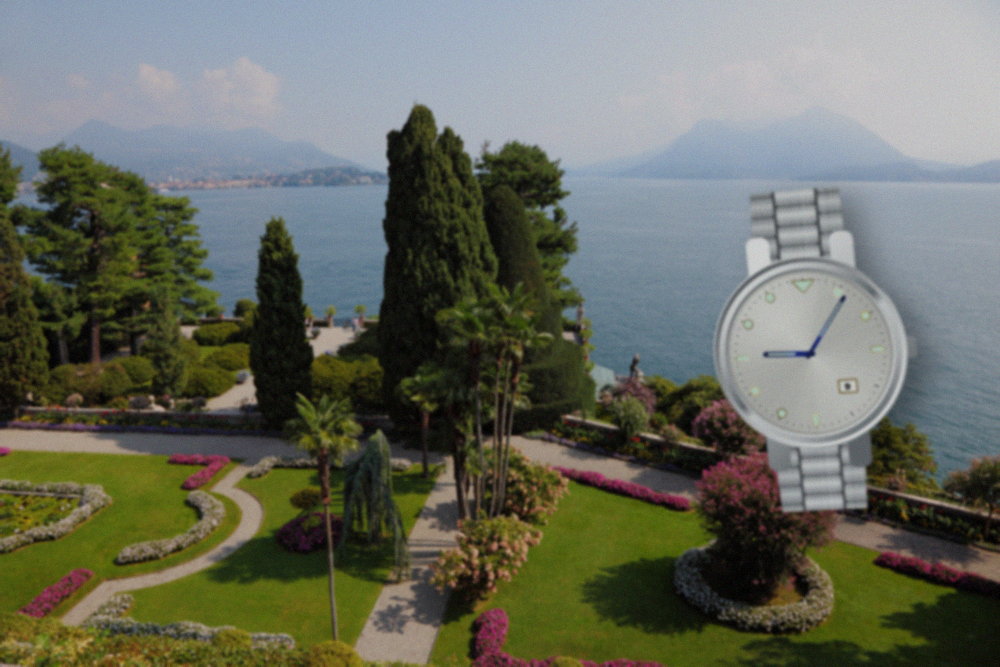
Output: {"hour": 9, "minute": 6}
